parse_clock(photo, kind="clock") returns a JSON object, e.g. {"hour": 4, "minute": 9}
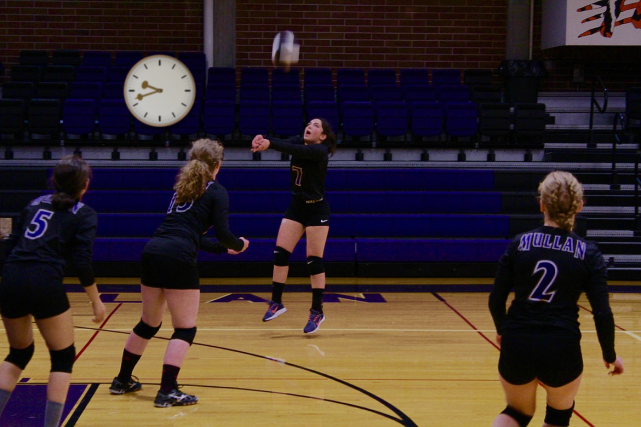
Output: {"hour": 9, "minute": 42}
